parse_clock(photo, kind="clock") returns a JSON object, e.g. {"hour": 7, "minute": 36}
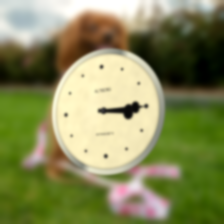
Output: {"hour": 3, "minute": 15}
